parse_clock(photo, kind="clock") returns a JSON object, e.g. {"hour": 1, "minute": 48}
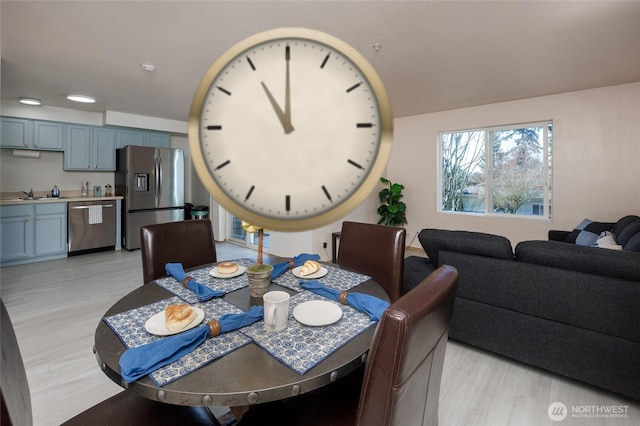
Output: {"hour": 11, "minute": 0}
